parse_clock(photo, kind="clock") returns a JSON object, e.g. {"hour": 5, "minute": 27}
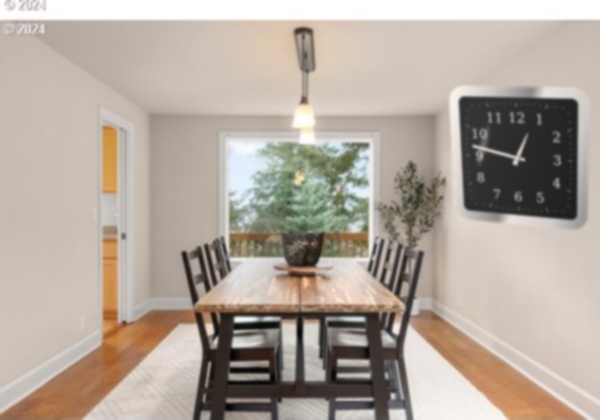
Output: {"hour": 12, "minute": 47}
